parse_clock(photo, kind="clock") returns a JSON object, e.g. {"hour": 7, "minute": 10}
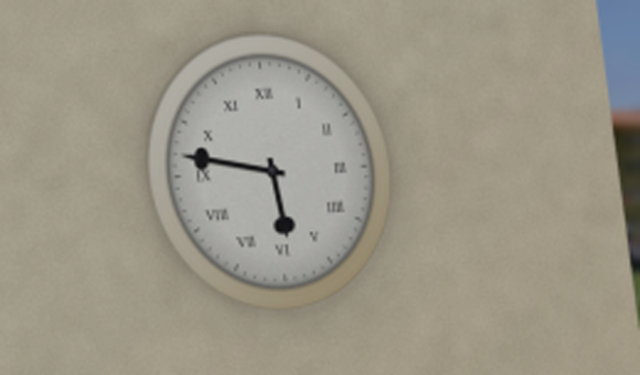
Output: {"hour": 5, "minute": 47}
